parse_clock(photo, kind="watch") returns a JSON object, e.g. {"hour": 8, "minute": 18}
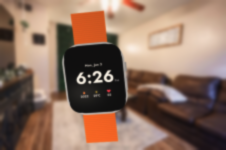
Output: {"hour": 6, "minute": 26}
